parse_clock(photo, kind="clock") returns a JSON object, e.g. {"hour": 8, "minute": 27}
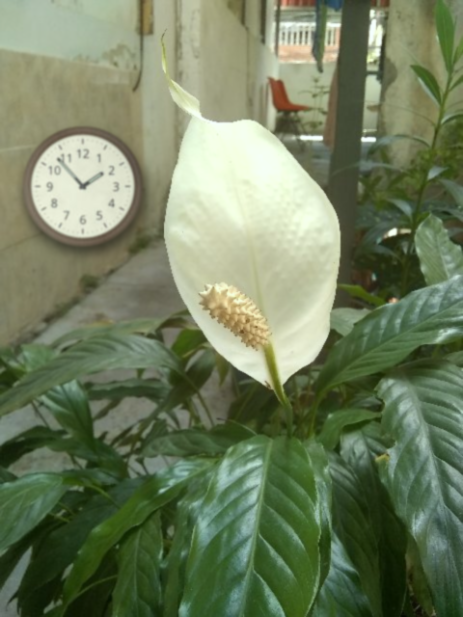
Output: {"hour": 1, "minute": 53}
